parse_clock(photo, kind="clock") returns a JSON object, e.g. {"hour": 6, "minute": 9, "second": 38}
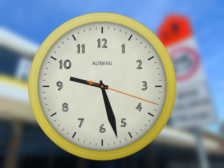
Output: {"hour": 9, "minute": 27, "second": 18}
